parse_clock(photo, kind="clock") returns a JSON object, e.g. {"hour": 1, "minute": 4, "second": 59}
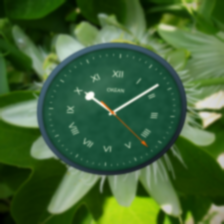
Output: {"hour": 10, "minute": 8, "second": 22}
